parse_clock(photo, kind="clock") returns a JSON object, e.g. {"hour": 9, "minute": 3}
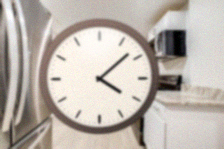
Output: {"hour": 4, "minute": 8}
